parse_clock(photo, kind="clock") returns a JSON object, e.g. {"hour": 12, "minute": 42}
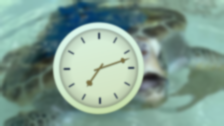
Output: {"hour": 7, "minute": 12}
